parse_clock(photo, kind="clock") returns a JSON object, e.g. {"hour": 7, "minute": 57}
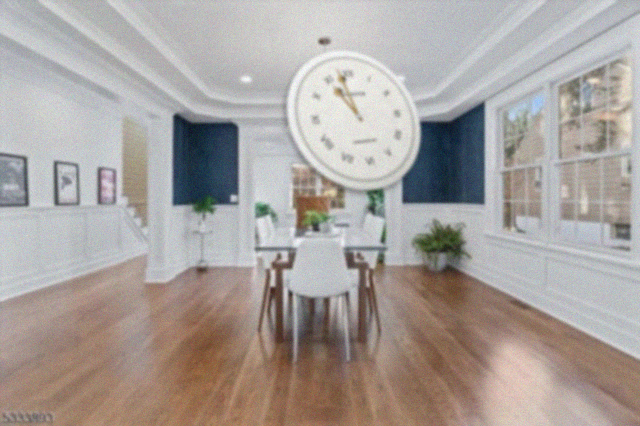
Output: {"hour": 10, "minute": 58}
